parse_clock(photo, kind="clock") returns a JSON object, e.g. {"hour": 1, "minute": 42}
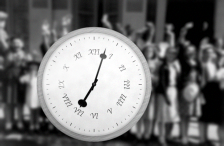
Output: {"hour": 7, "minute": 3}
